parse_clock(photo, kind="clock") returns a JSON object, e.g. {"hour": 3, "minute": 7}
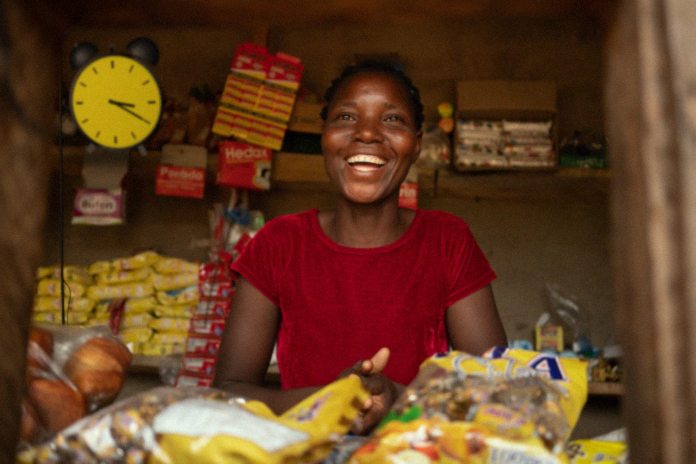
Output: {"hour": 3, "minute": 20}
